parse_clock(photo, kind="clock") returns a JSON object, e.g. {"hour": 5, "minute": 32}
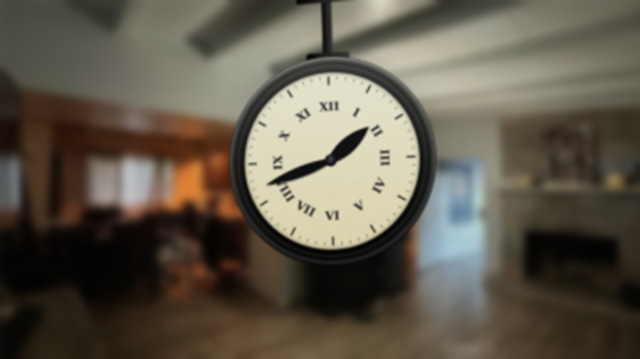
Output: {"hour": 1, "minute": 42}
